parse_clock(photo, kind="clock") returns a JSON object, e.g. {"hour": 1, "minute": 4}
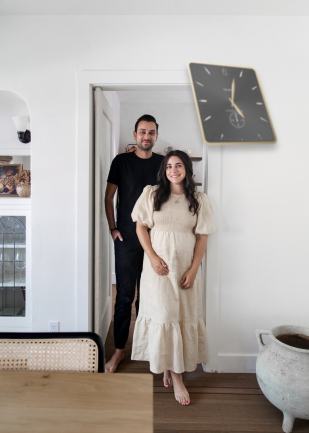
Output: {"hour": 5, "minute": 3}
